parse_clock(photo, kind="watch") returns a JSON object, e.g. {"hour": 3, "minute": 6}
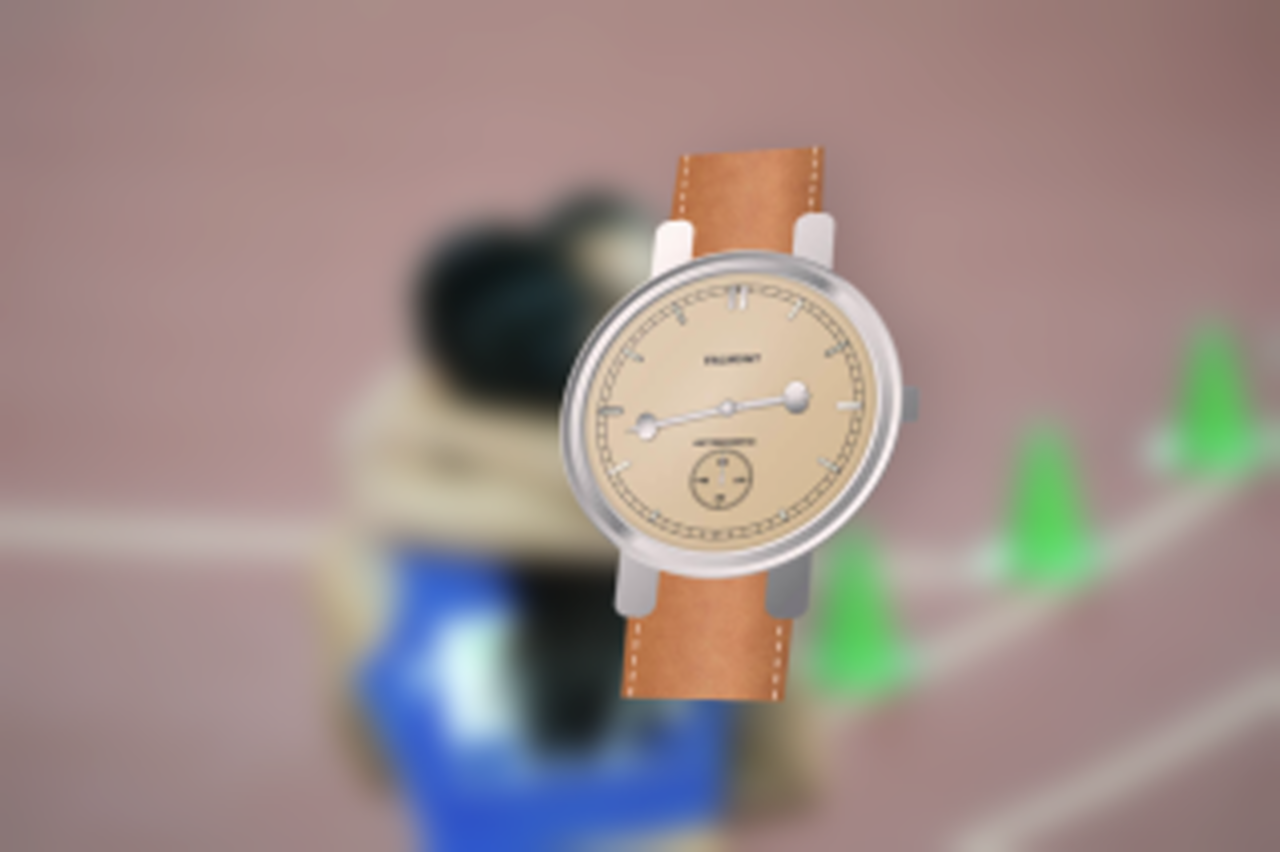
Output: {"hour": 2, "minute": 43}
